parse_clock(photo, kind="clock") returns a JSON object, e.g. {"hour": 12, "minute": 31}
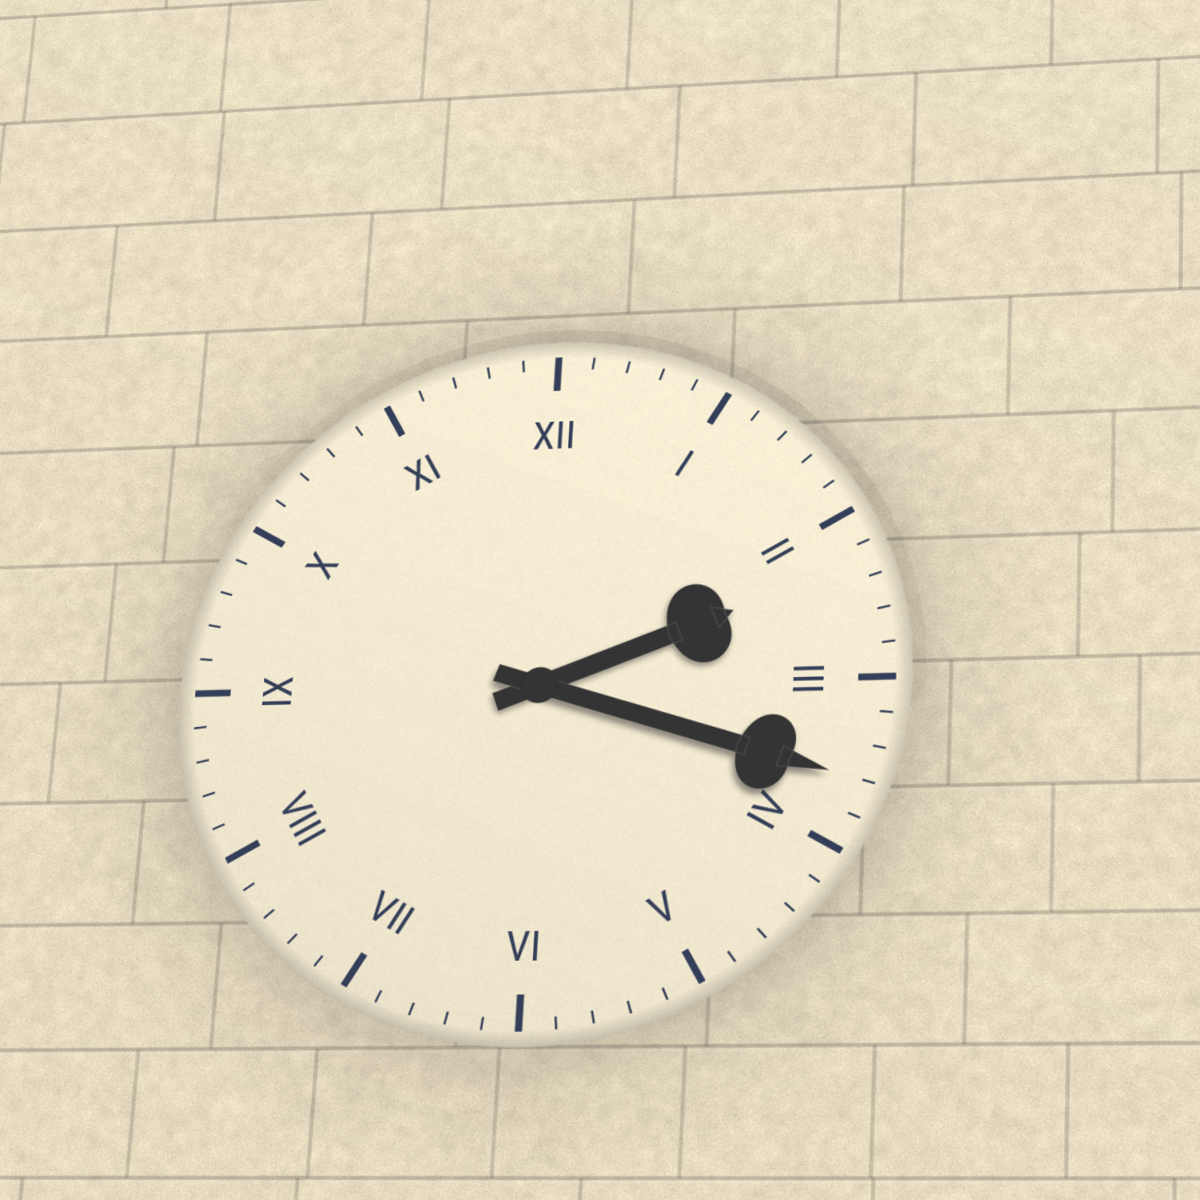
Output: {"hour": 2, "minute": 18}
